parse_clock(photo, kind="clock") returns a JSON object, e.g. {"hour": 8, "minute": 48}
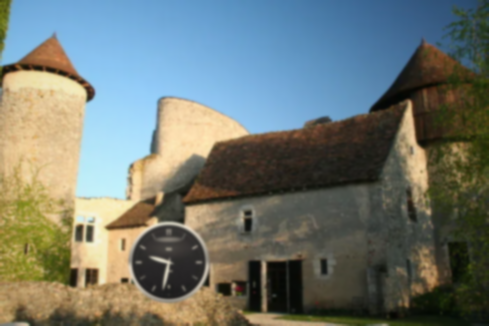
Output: {"hour": 9, "minute": 32}
